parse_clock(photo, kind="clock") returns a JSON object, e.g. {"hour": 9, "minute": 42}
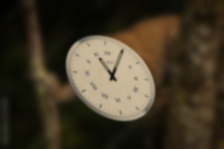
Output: {"hour": 11, "minute": 5}
